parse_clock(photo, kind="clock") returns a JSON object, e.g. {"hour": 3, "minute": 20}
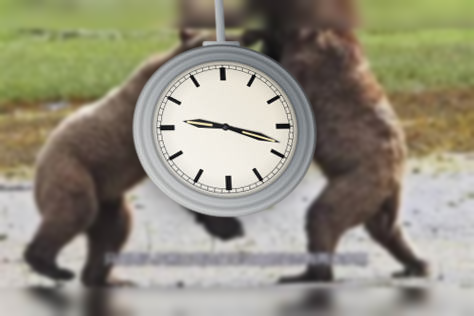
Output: {"hour": 9, "minute": 18}
